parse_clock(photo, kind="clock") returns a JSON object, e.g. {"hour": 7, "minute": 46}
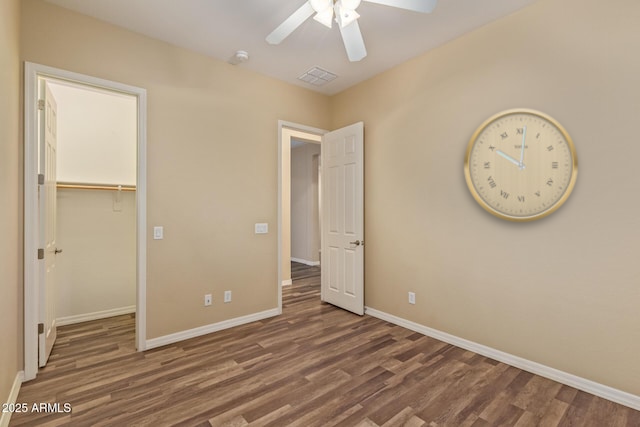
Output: {"hour": 10, "minute": 1}
